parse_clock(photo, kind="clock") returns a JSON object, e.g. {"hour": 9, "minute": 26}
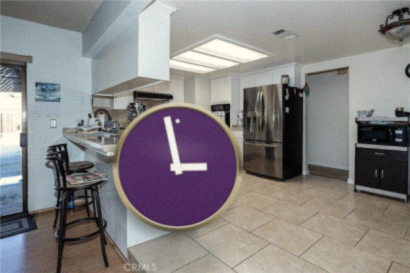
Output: {"hour": 2, "minute": 58}
